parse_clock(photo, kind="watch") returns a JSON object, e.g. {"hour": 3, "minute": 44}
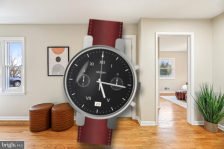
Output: {"hour": 5, "minute": 16}
